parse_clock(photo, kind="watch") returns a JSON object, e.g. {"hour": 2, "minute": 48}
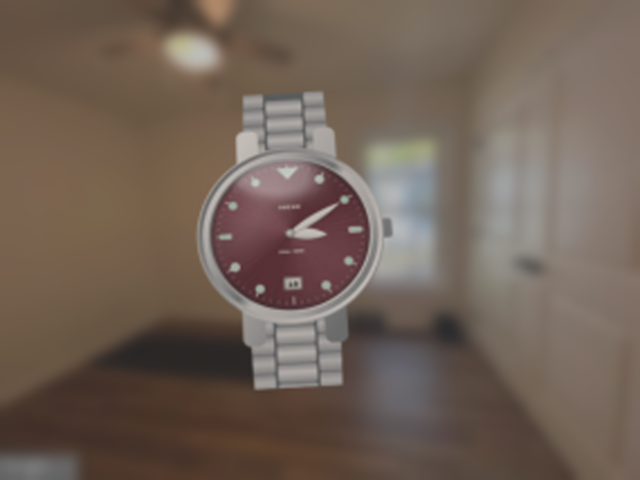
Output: {"hour": 3, "minute": 10}
